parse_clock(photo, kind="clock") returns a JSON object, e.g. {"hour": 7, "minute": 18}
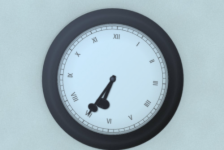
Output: {"hour": 6, "minute": 35}
